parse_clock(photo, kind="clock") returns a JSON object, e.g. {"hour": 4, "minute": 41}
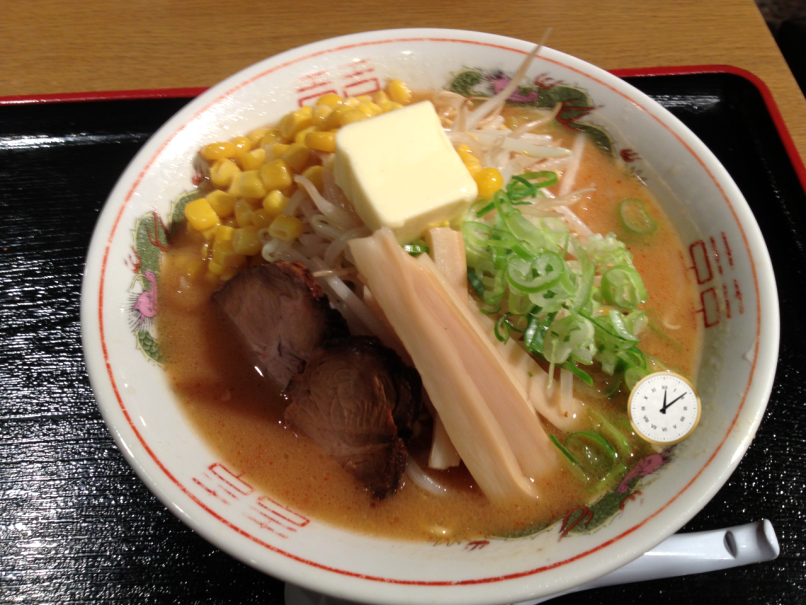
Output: {"hour": 12, "minute": 9}
